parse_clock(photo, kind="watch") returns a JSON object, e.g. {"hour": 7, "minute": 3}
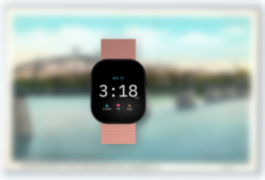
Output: {"hour": 3, "minute": 18}
